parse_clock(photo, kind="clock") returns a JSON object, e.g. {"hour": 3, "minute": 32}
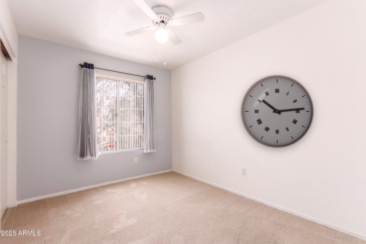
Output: {"hour": 10, "minute": 14}
